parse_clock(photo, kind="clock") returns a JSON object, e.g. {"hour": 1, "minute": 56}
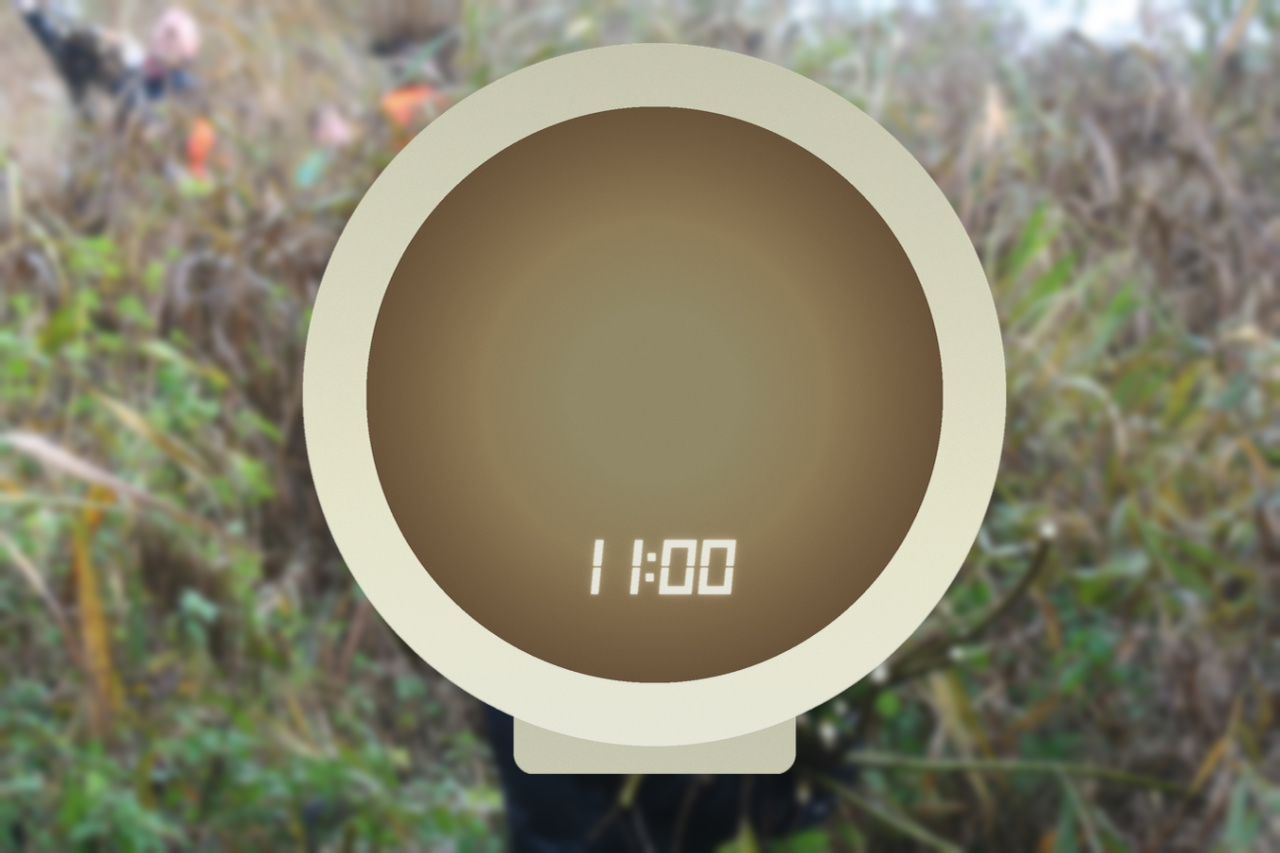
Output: {"hour": 11, "minute": 0}
